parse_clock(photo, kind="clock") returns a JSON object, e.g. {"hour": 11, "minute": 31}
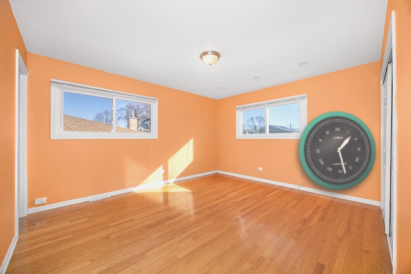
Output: {"hour": 1, "minute": 28}
